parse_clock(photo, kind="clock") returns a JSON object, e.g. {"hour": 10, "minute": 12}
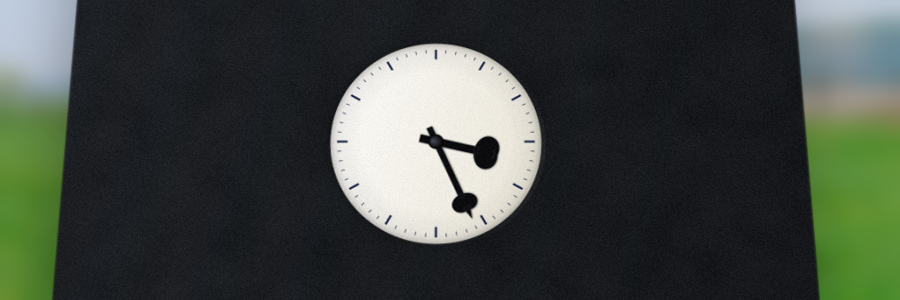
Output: {"hour": 3, "minute": 26}
